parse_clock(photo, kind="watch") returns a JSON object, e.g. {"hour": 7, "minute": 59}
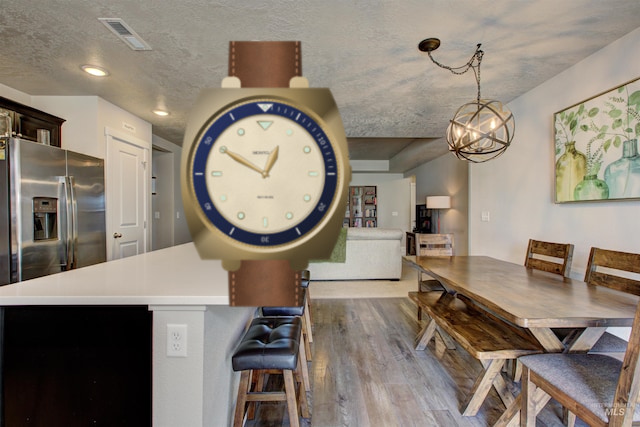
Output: {"hour": 12, "minute": 50}
